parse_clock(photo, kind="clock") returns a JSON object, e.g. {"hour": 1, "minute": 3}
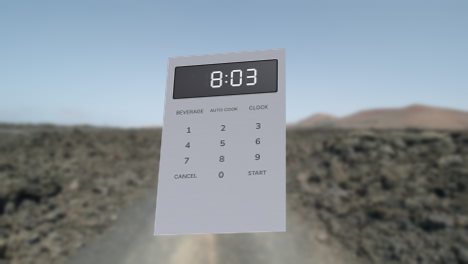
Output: {"hour": 8, "minute": 3}
